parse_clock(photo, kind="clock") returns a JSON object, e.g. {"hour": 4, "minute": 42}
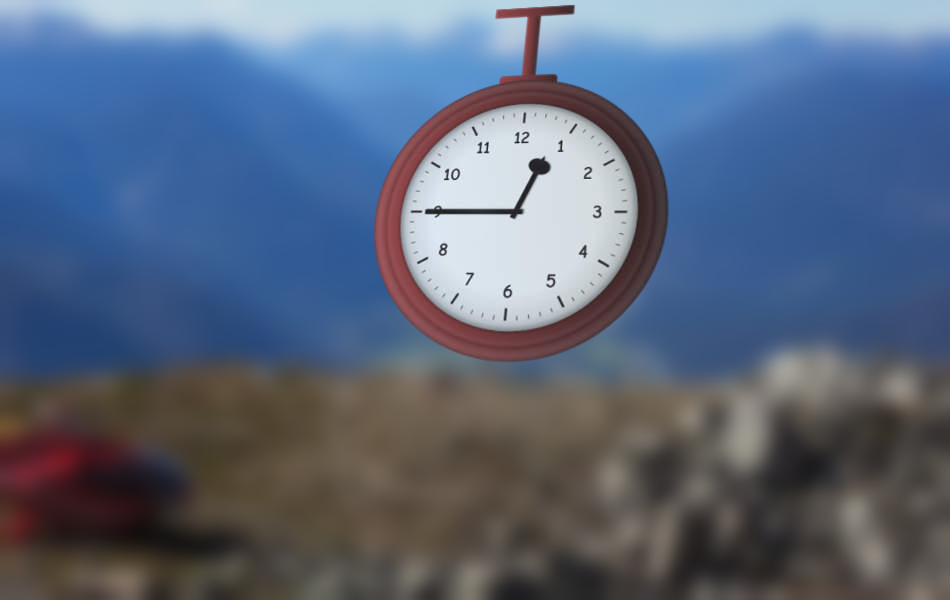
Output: {"hour": 12, "minute": 45}
